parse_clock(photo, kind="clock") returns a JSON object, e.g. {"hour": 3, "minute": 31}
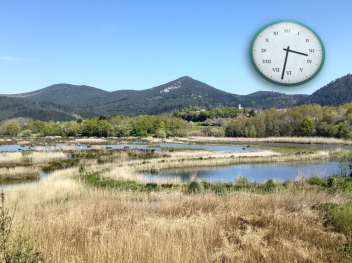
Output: {"hour": 3, "minute": 32}
